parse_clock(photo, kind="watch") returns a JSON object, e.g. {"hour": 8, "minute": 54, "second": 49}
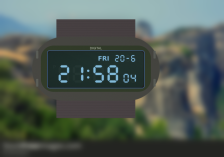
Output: {"hour": 21, "minute": 58, "second": 4}
